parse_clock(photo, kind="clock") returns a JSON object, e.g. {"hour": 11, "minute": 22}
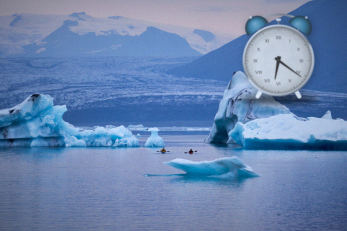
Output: {"hour": 6, "minute": 21}
